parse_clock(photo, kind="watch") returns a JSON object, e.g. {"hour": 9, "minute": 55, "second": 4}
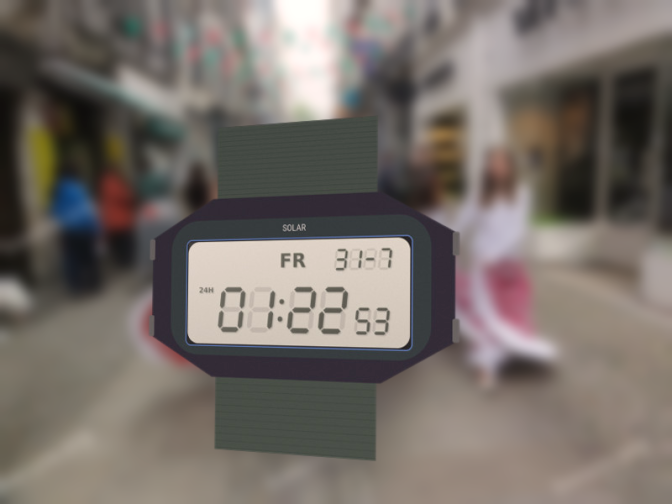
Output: {"hour": 1, "minute": 22, "second": 53}
